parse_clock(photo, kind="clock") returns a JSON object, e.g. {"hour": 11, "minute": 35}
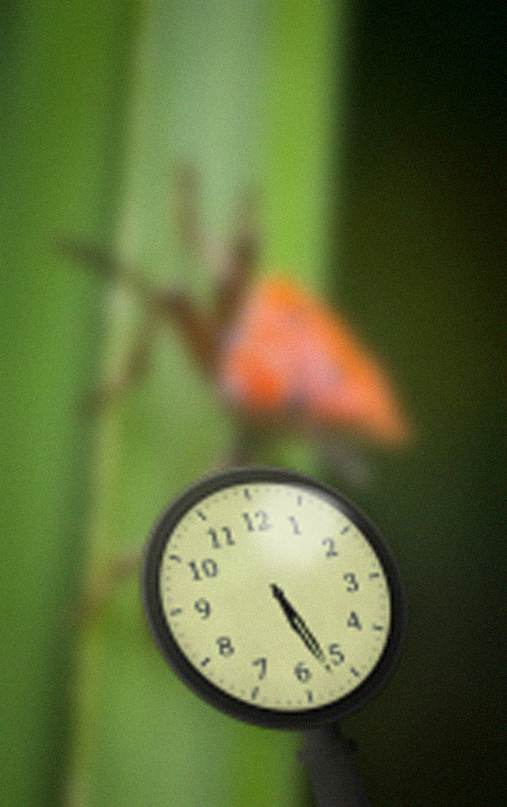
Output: {"hour": 5, "minute": 27}
